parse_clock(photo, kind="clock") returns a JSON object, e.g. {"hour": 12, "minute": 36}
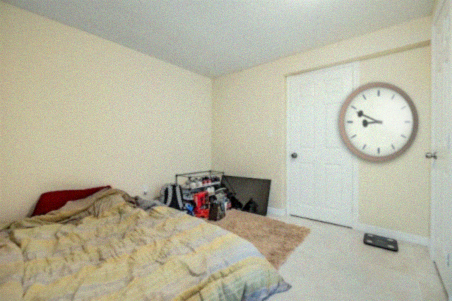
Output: {"hour": 8, "minute": 49}
